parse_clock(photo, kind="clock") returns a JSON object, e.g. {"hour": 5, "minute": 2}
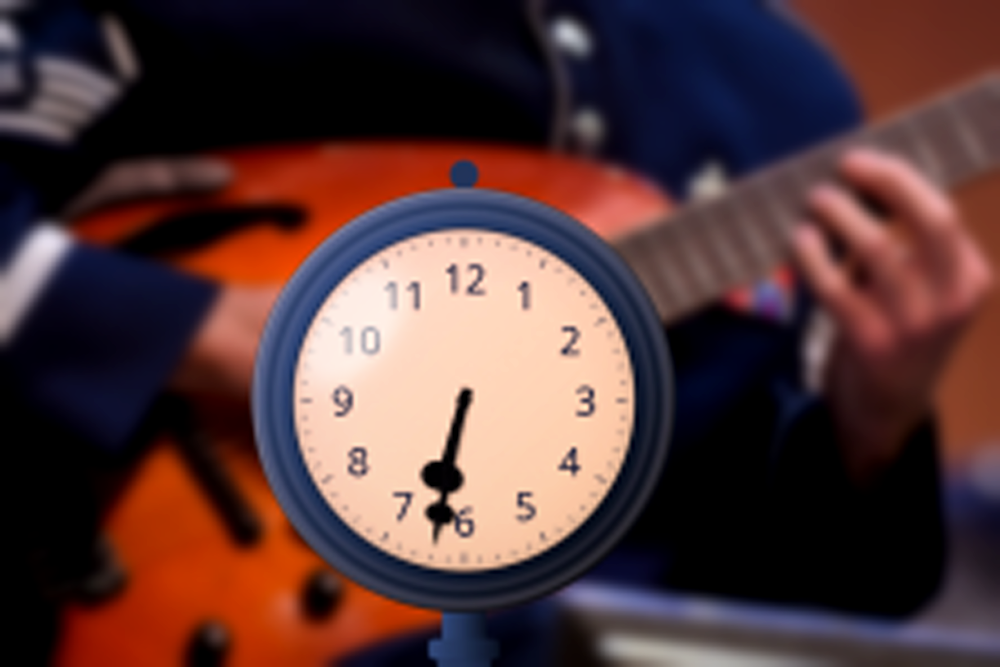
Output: {"hour": 6, "minute": 32}
